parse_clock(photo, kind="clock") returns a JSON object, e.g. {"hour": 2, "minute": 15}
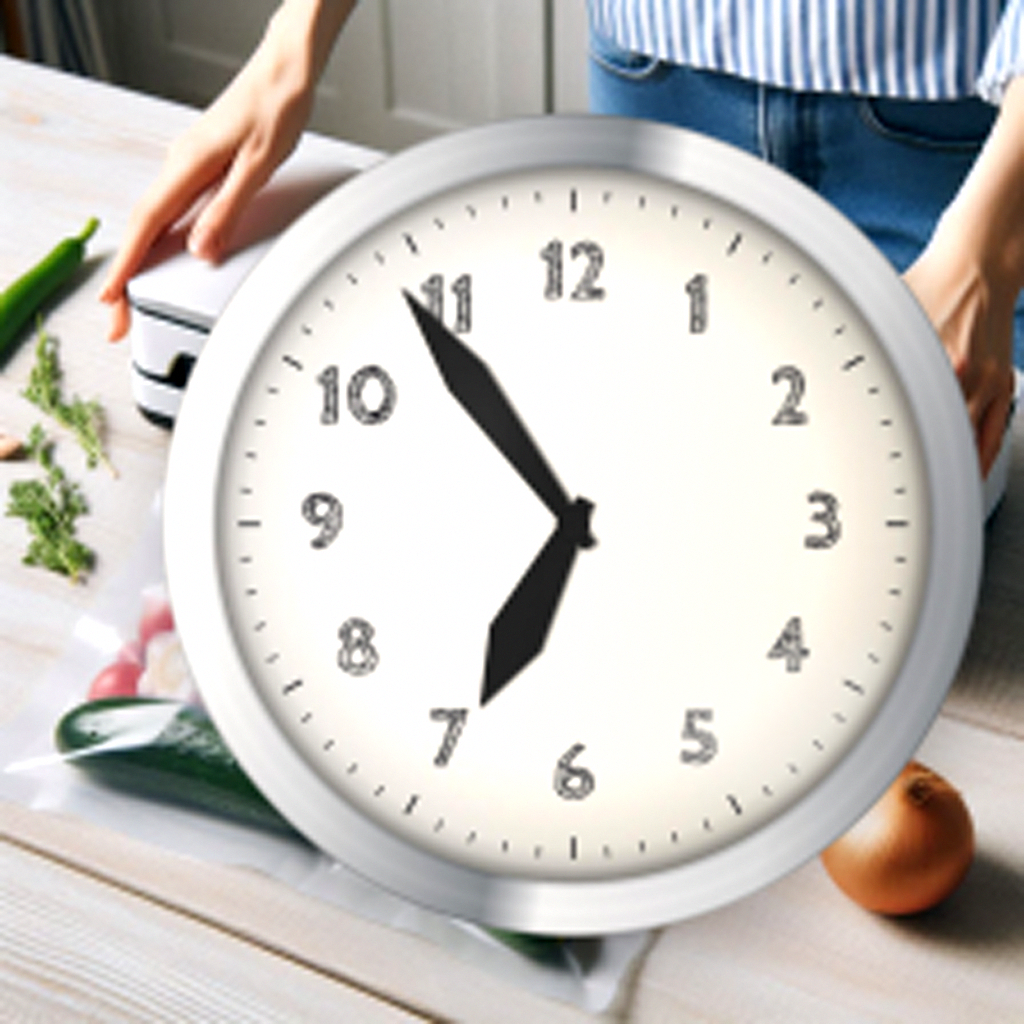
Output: {"hour": 6, "minute": 54}
